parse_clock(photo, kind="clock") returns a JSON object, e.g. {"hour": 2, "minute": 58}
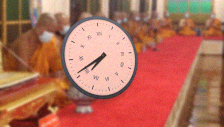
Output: {"hour": 7, "minute": 41}
